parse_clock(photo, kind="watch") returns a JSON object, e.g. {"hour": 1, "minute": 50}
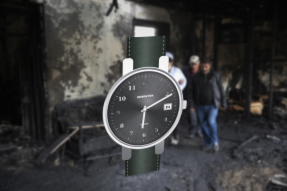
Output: {"hour": 6, "minute": 11}
